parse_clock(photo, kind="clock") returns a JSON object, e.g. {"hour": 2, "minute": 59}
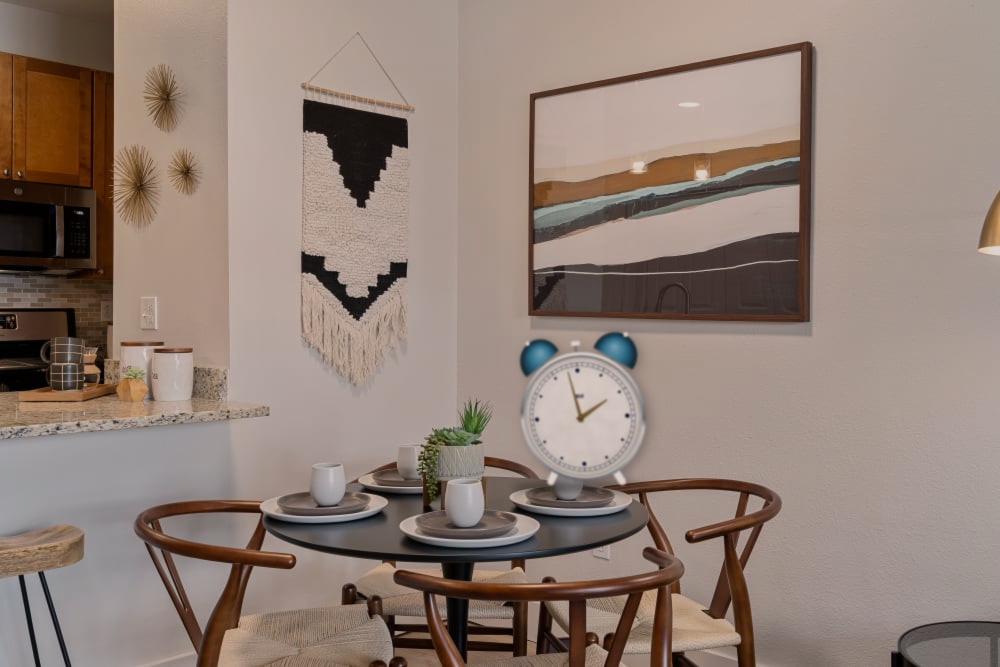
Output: {"hour": 1, "minute": 58}
